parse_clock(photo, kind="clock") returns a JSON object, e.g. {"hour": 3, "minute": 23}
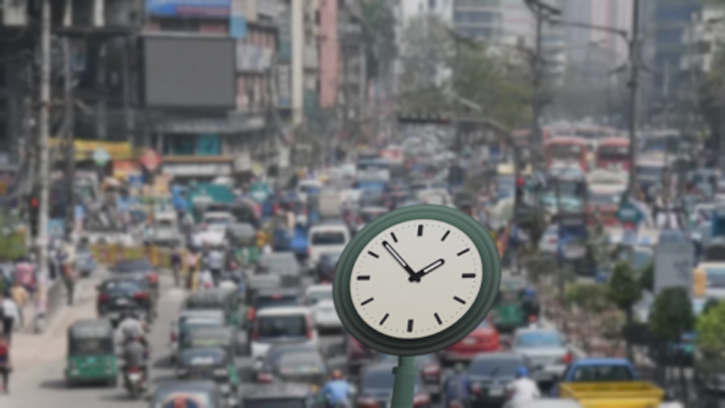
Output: {"hour": 1, "minute": 53}
